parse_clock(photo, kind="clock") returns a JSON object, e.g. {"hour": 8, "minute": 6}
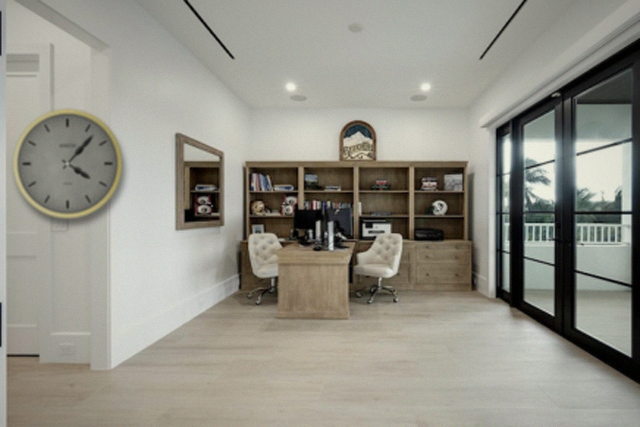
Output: {"hour": 4, "minute": 7}
